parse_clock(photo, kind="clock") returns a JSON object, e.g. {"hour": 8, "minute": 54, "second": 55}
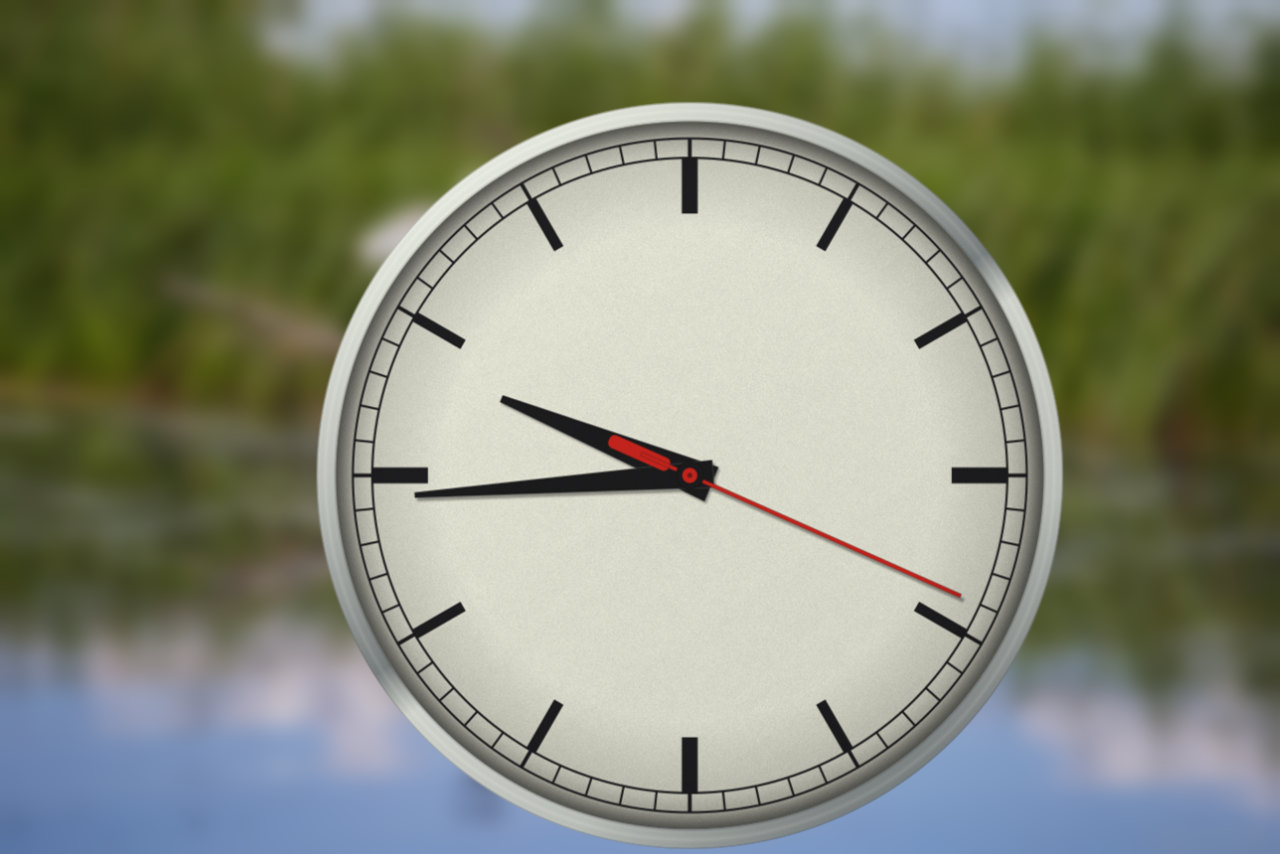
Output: {"hour": 9, "minute": 44, "second": 19}
